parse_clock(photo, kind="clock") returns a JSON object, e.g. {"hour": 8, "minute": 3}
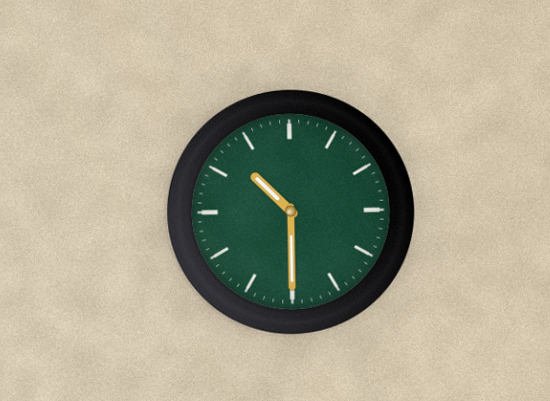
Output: {"hour": 10, "minute": 30}
